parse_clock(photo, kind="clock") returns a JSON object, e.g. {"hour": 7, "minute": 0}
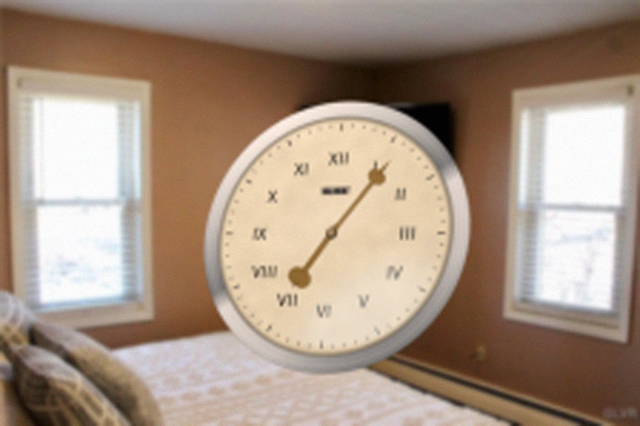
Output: {"hour": 7, "minute": 6}
